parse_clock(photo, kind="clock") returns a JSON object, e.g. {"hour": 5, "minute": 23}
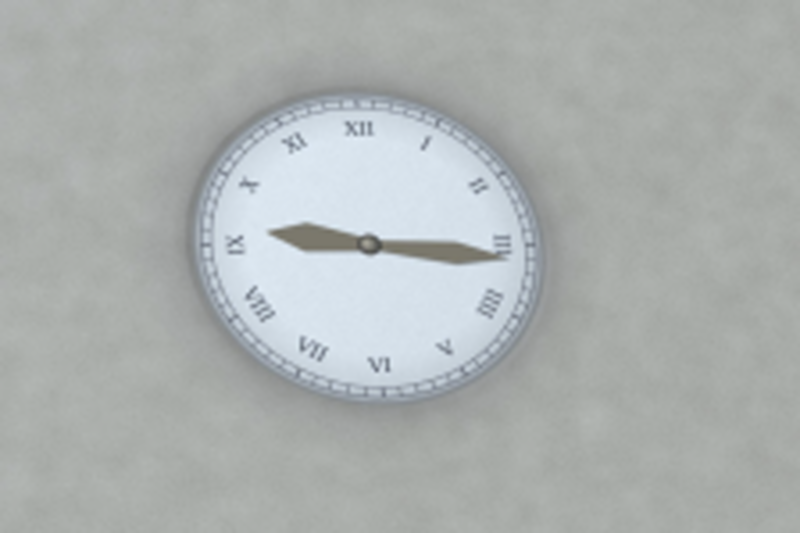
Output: {"hour": 9, "minute": 16}
